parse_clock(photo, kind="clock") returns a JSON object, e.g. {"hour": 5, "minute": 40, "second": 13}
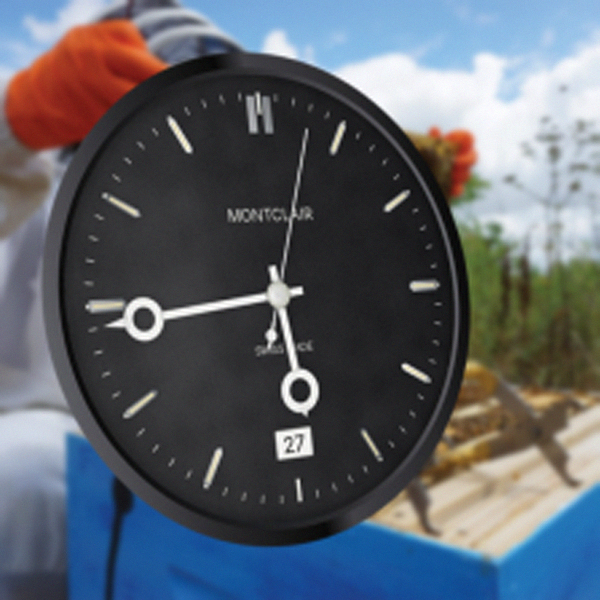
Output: {"hour": 5, "minute": 44, "second": 3}
